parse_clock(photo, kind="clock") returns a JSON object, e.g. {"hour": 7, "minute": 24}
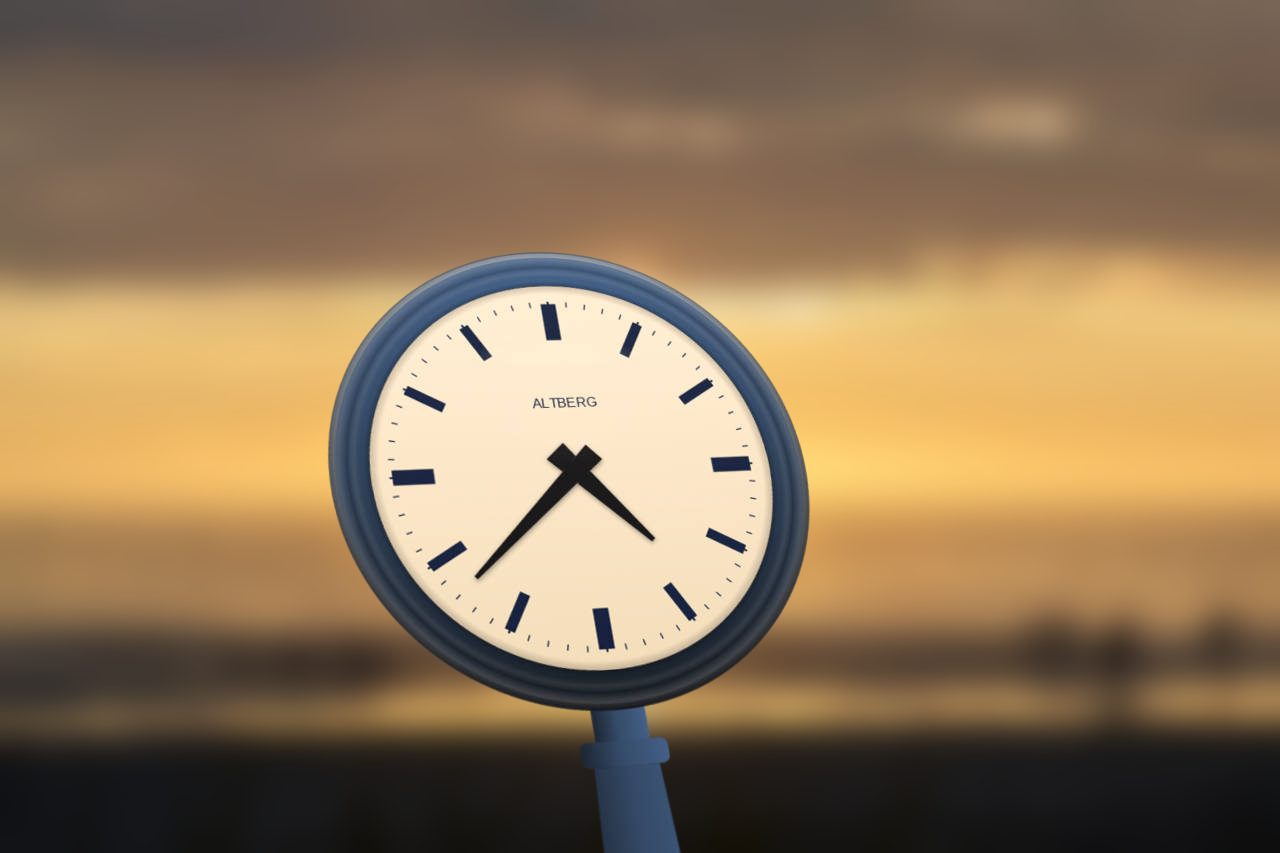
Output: {"hour": 4, "minute": 38}
